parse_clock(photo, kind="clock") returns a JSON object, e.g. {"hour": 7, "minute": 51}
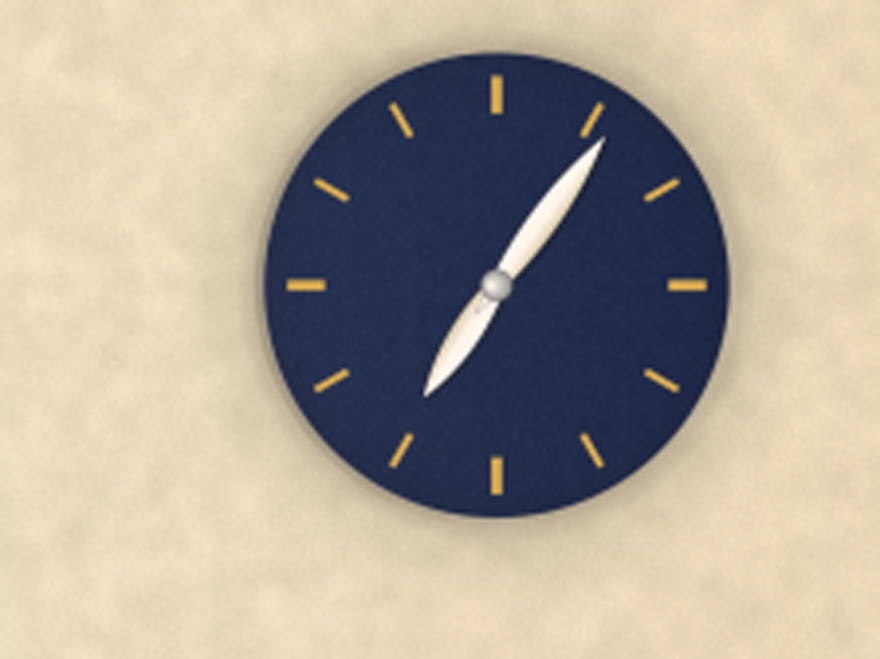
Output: {"hour": 7, "minute": 6}
